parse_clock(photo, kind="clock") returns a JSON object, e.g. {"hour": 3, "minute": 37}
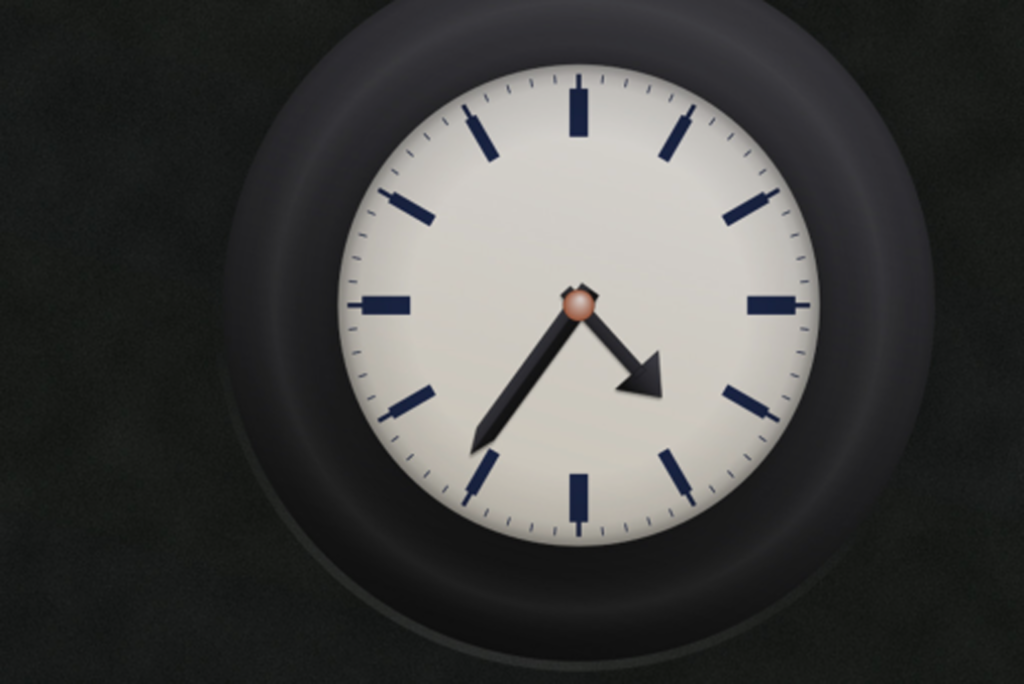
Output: {"hour": 4, "minute": 36}
